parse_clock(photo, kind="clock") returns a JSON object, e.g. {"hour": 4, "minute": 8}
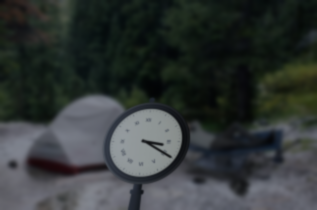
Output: {"hour": 3, "minute": 20}
